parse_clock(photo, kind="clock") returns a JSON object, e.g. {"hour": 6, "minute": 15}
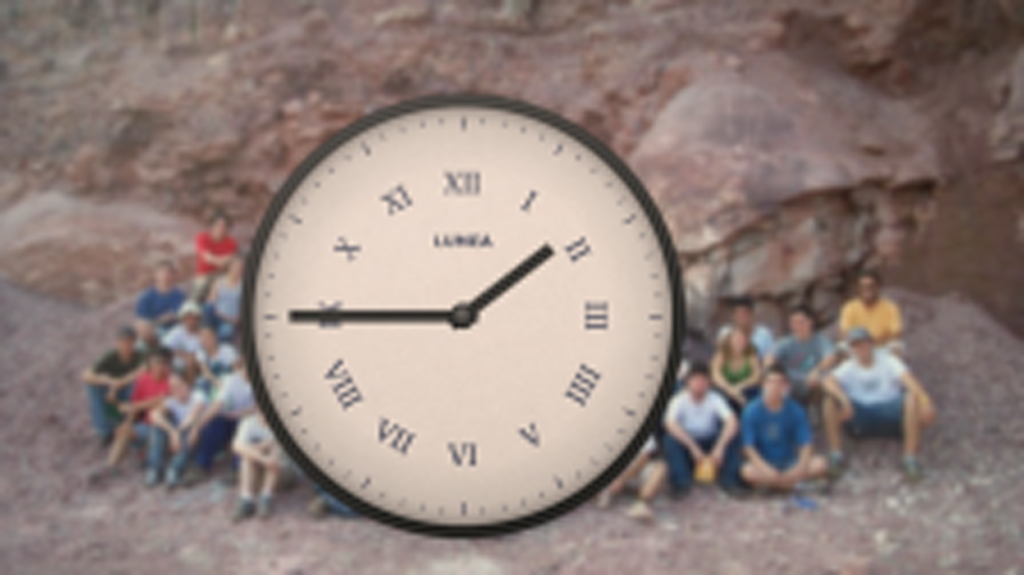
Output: {"hour": 1, "minute": 45}
